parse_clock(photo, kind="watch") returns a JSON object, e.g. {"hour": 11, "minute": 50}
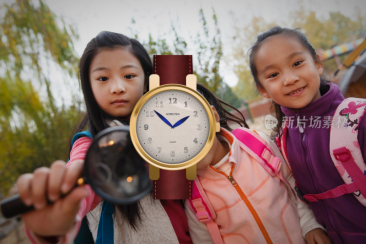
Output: {"hour": 1, "minute": 52}
